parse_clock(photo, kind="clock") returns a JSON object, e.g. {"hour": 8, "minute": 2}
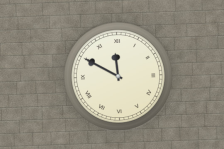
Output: {"hour": 11, "minute": 50}
